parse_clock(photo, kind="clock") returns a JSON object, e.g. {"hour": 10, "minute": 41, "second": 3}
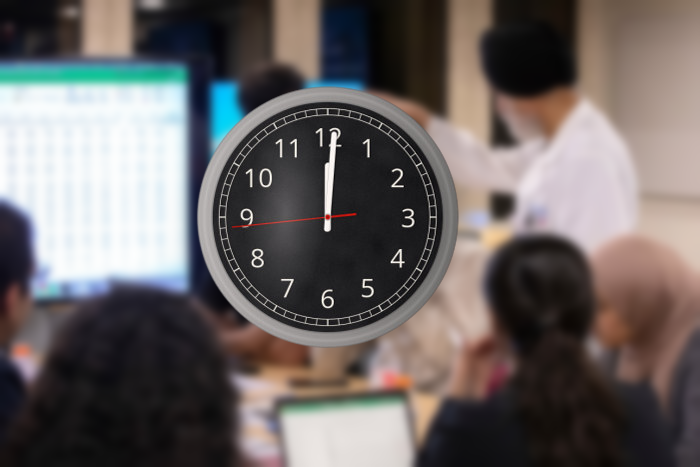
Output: {"hour": 12, "minute": 0, "second": 44}
